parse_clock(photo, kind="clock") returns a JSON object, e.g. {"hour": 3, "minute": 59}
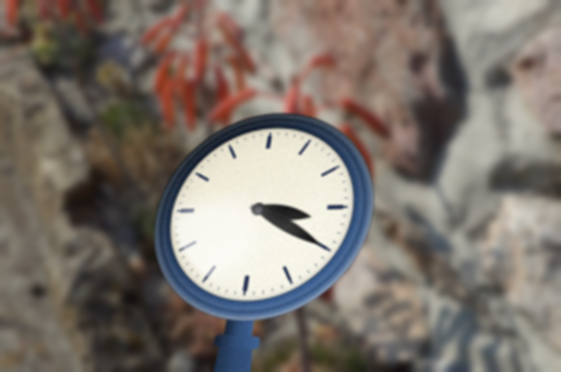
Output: {"hour": 3, "minute": 20}
